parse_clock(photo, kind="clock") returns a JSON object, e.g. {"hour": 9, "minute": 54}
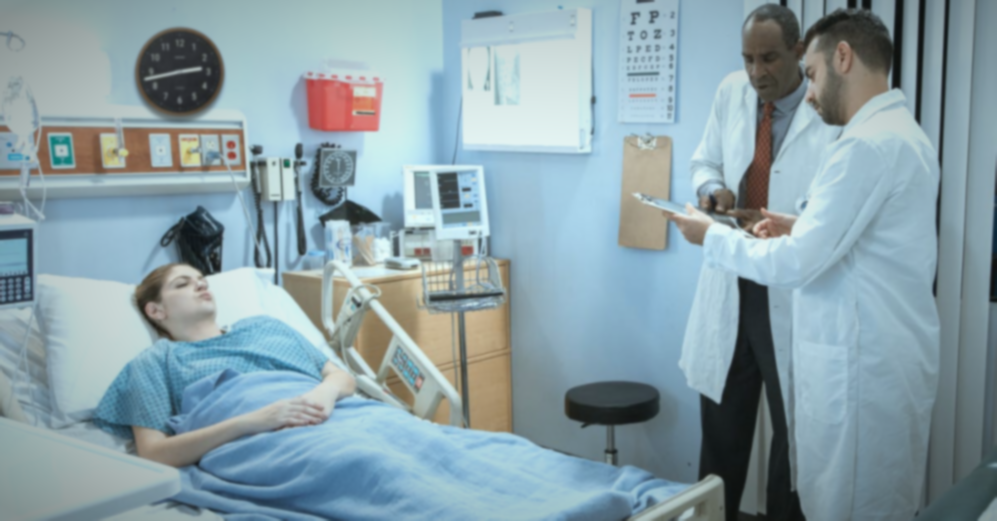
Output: {"hour": 2, "minute": 43}
